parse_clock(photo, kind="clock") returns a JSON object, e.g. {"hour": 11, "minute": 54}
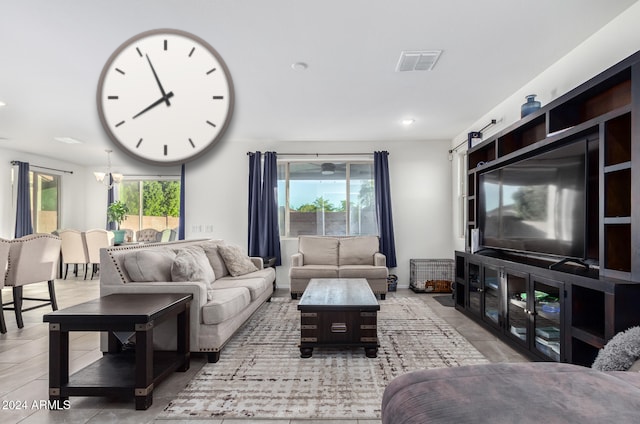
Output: {"hour": 7, "minute": 56}
